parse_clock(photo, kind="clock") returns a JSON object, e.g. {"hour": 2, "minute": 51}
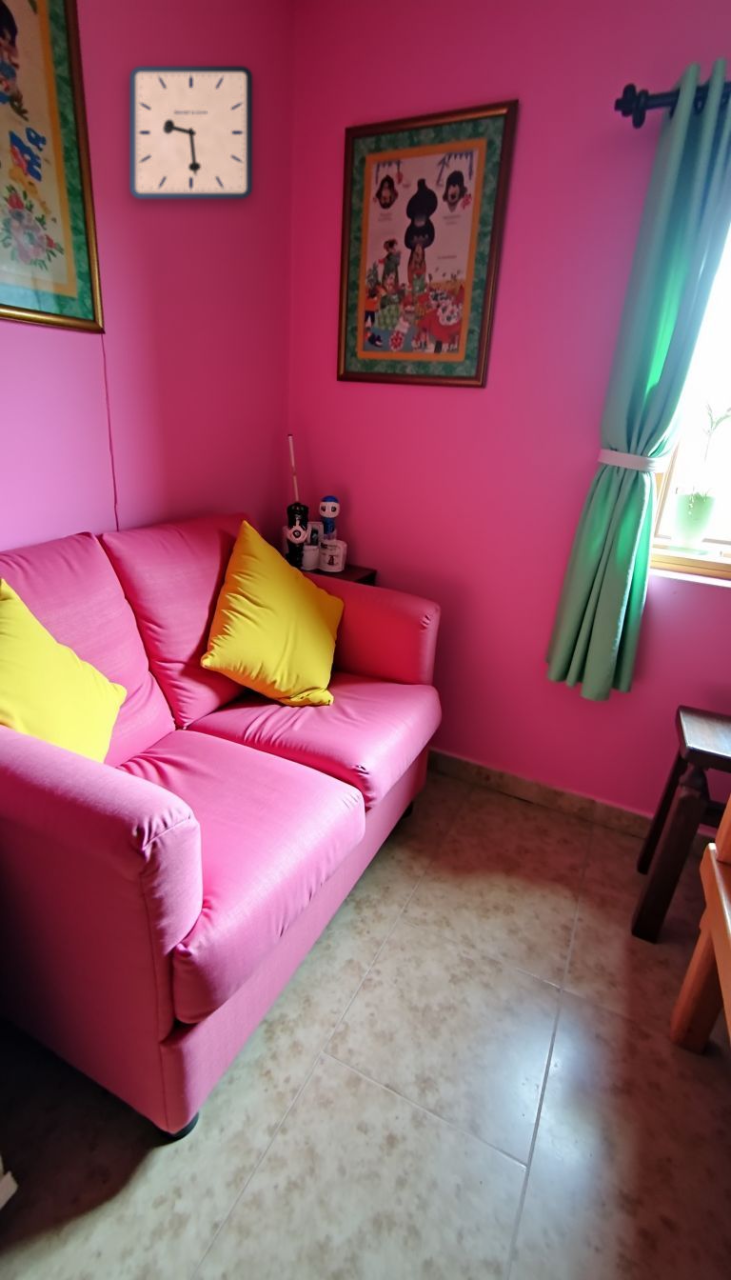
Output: {"hour": 9, "minute": 29}
